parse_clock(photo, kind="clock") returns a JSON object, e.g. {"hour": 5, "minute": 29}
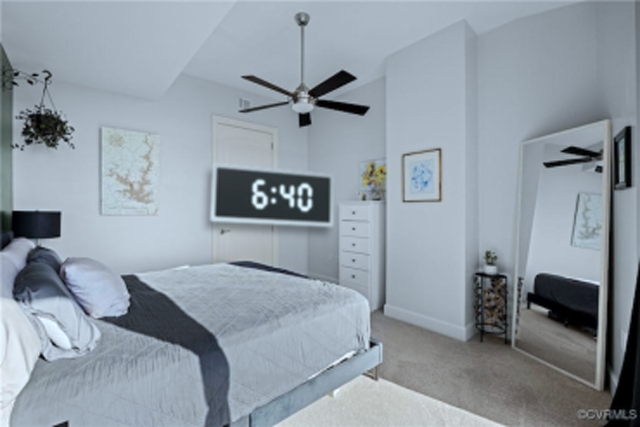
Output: {"hour": 6, "minute": 40}
